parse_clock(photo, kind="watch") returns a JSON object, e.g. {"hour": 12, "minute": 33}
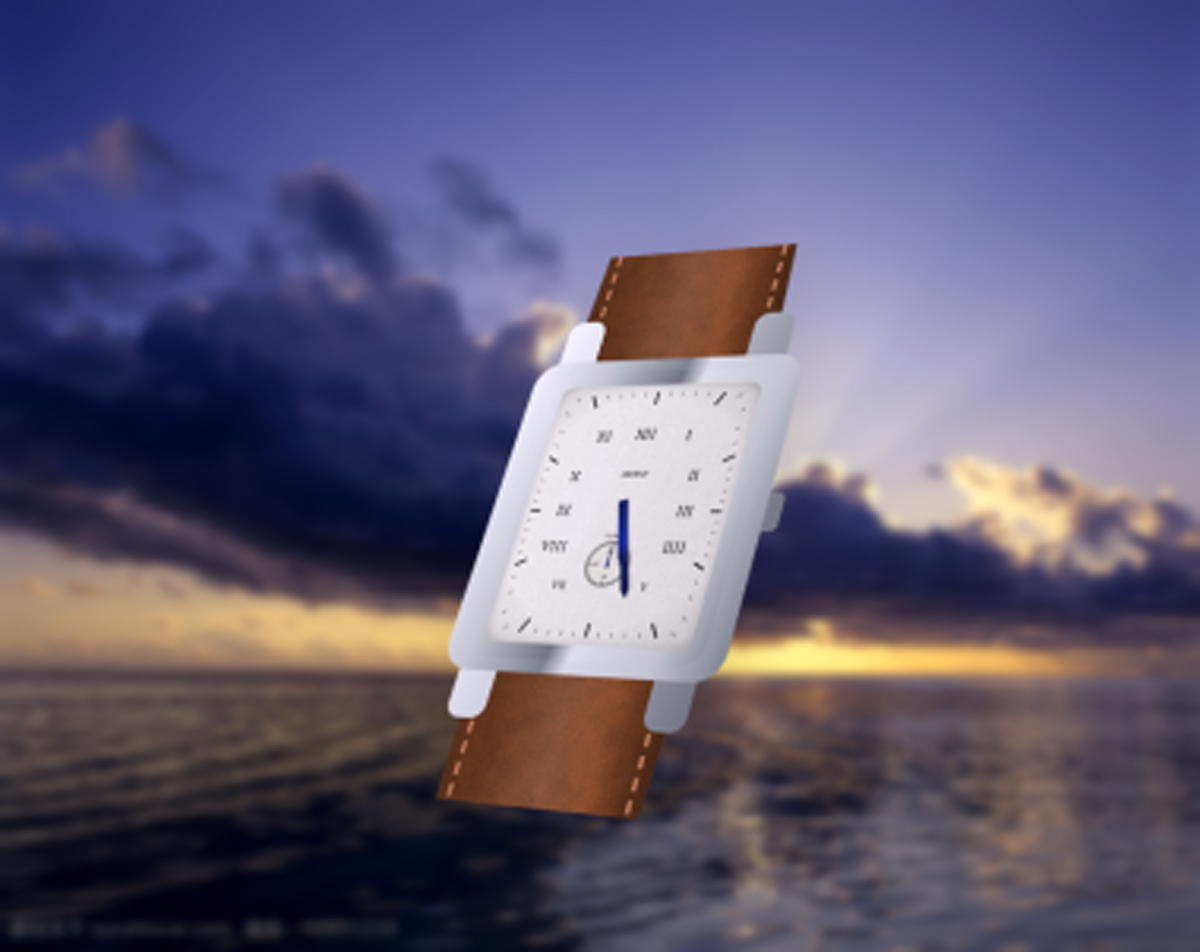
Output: {"hour": 5, "minute": 27}
